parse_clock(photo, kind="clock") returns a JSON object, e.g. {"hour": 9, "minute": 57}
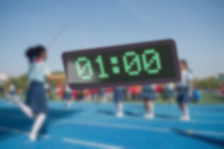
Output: {"hour": 1, "minute": 0}
